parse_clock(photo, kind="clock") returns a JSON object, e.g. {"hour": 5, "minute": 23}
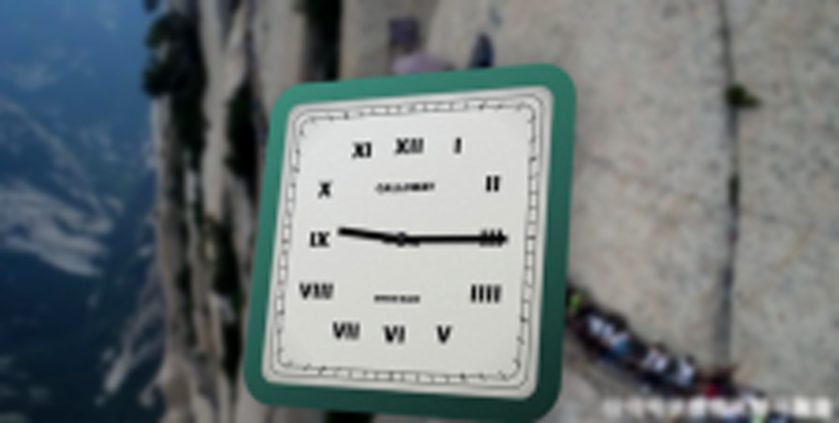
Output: {"hour": 9, "minute": 15}
